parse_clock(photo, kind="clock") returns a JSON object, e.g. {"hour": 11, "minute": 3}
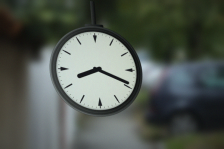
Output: {"hour": 8, "minute": 19}
